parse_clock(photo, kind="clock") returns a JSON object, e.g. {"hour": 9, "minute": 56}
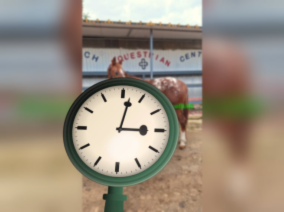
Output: {"hour": 3, "minute": 2}
